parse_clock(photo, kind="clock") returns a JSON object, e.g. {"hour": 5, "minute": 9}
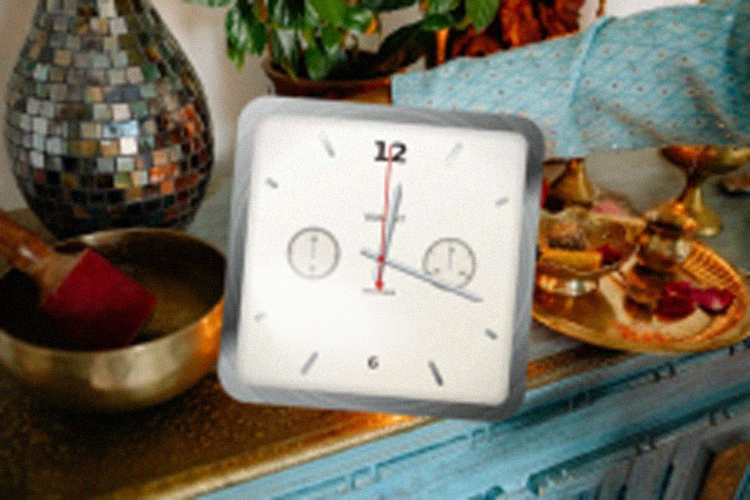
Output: {"hour": 12, "minute": 18}
